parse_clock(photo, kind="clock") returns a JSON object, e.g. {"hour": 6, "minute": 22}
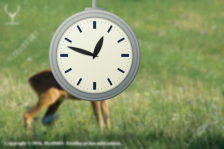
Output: {"hour": 12, "minute": 48}
